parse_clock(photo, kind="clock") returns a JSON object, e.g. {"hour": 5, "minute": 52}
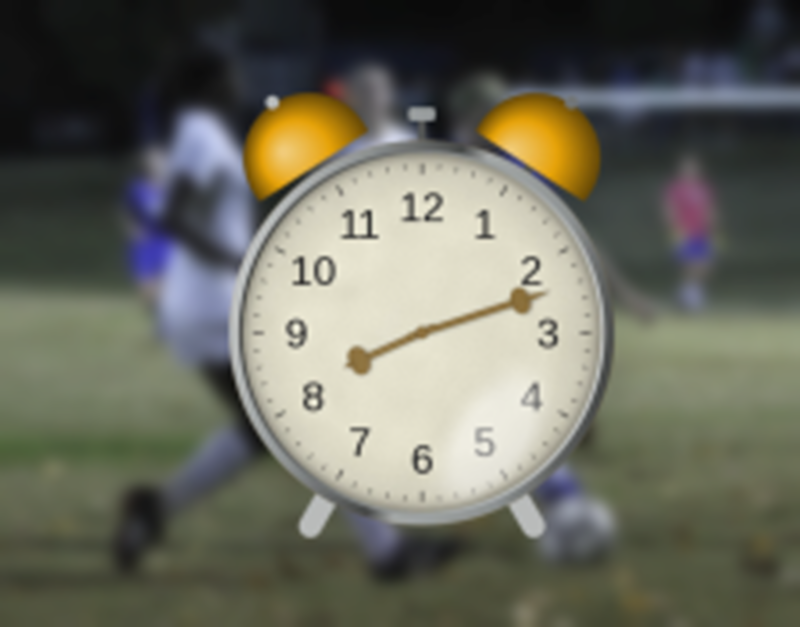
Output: {"hour": 8, "minute": 12}
